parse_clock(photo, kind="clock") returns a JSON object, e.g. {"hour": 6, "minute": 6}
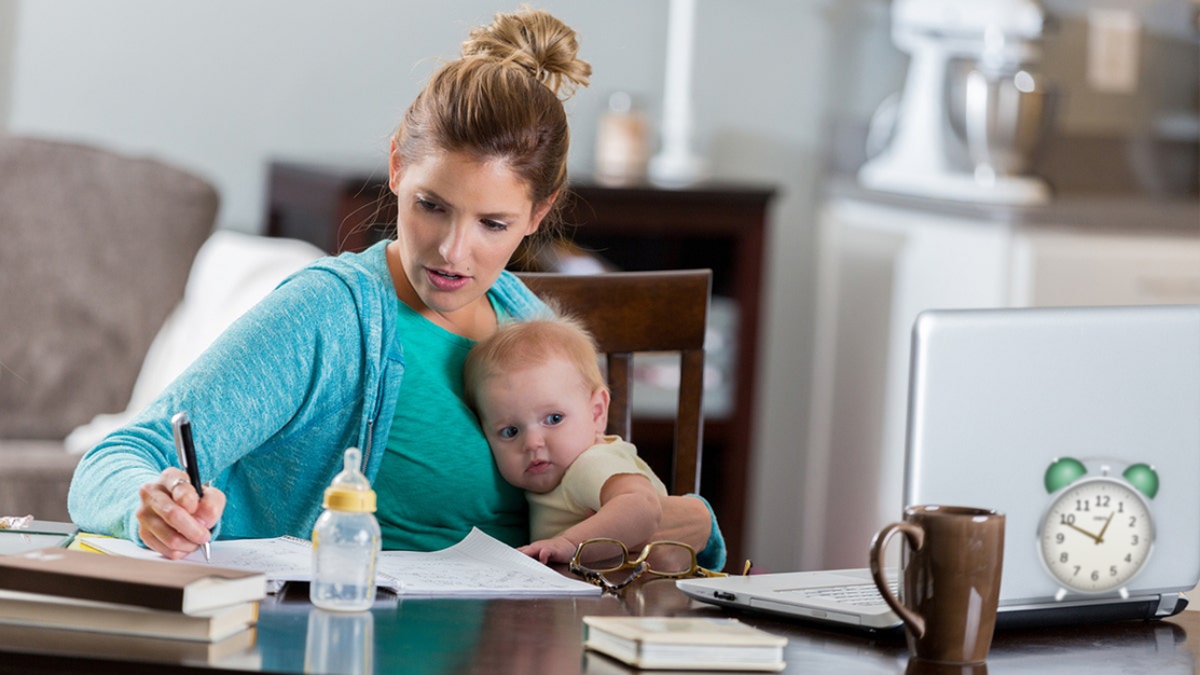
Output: {"hour": 12, "minute": 49}
